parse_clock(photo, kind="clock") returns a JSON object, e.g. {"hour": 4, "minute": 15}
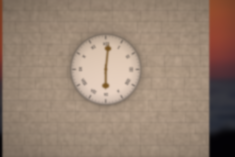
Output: {"hour": 6, "minute": 1}
